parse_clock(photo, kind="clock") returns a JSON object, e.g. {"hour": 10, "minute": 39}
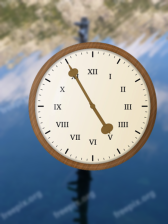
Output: {"hour": 4, "minute": 55}
